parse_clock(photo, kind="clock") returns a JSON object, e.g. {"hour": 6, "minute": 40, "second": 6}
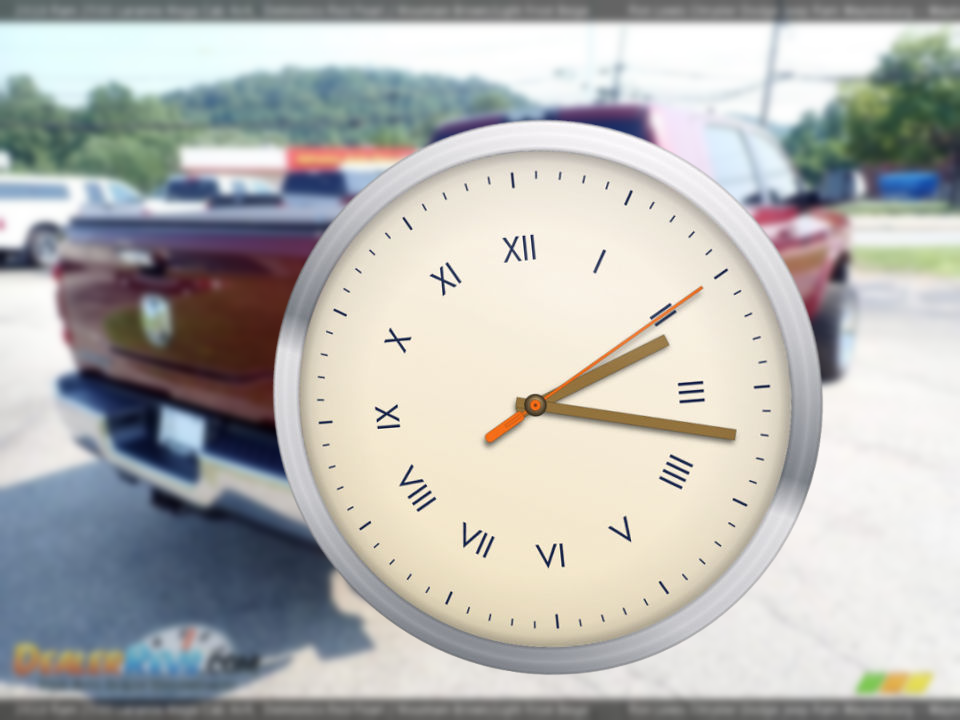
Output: {"hour": 2, "minute": 17, "second": 10}
